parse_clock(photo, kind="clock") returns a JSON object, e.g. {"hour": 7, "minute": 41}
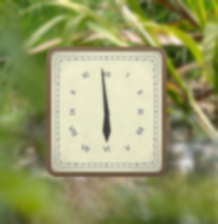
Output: {"hour": 5, "minute": 59}
